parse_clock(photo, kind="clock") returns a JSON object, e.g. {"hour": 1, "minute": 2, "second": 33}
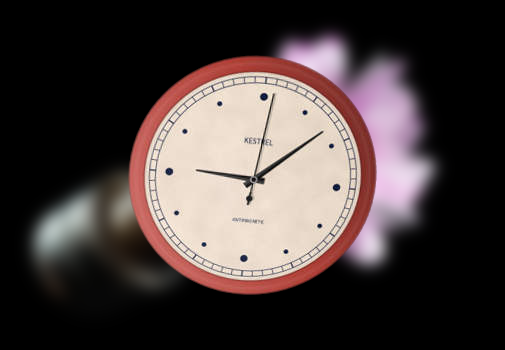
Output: {"hour": 9, "minute": 8, "second": 1}
